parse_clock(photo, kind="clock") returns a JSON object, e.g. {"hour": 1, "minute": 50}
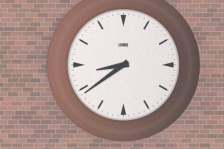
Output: {"hour": 8, "minute": 39}
